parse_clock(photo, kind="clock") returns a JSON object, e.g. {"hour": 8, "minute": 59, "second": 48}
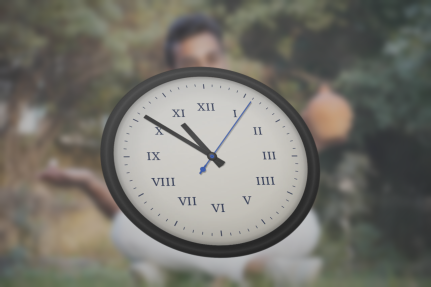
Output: {"hour": 10, "minute": 51, "second": 6}
